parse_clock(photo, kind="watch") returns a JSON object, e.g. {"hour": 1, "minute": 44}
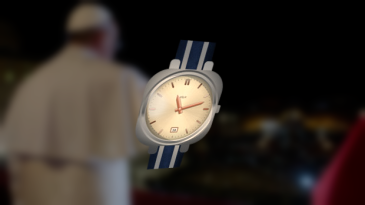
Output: {"hour": 11, "minute": 12}
